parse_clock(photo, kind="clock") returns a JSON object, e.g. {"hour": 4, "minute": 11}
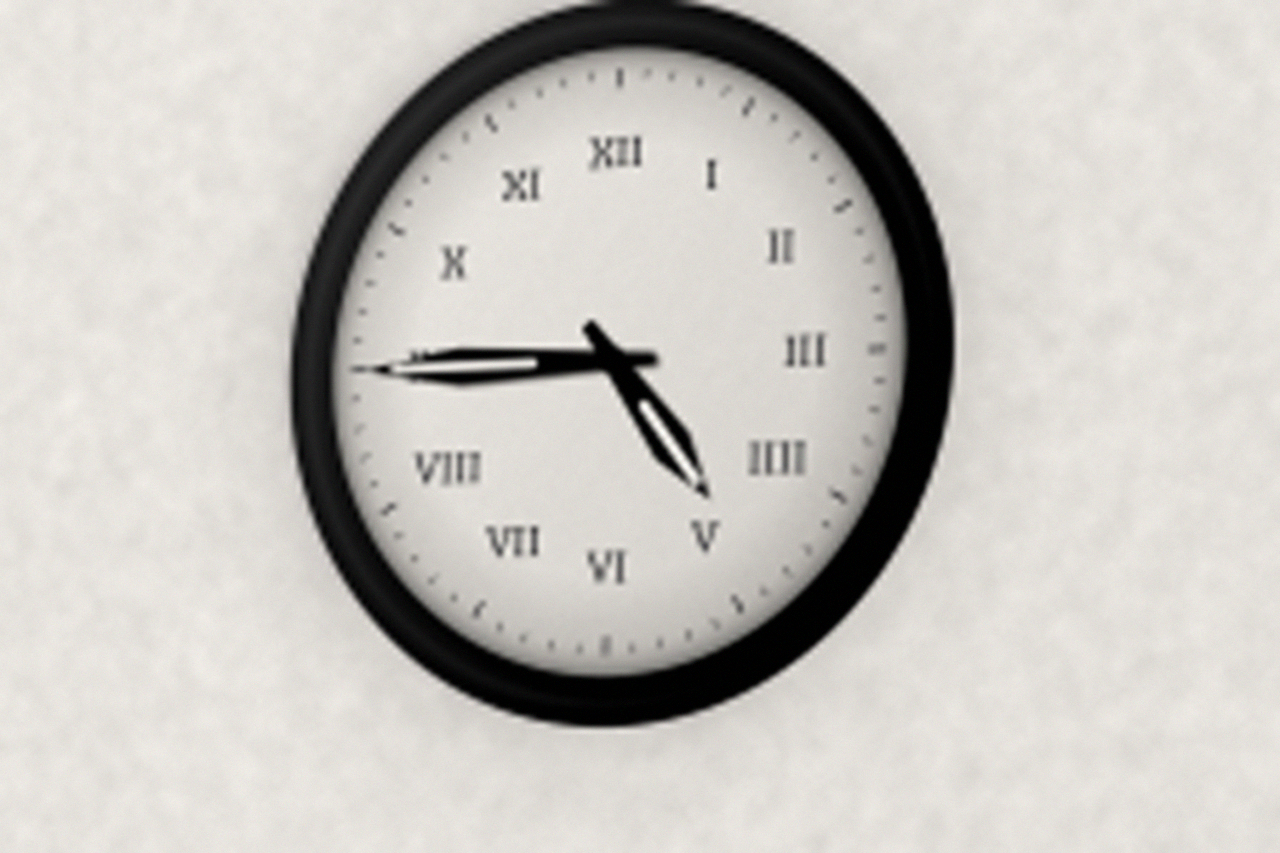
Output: {"hour": 4, "minute": 45}
